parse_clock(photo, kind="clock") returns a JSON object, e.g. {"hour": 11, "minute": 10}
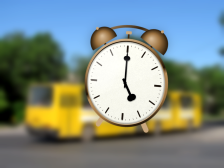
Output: {"hour": 5, "minute": 0}
